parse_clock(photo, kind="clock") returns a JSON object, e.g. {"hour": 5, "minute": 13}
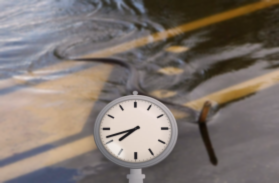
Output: {"hour": 7, "minute": 42}
